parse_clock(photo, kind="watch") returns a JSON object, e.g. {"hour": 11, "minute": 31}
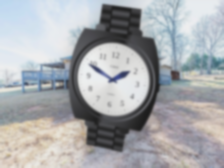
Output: {"hour": 1, "minute": 49}
